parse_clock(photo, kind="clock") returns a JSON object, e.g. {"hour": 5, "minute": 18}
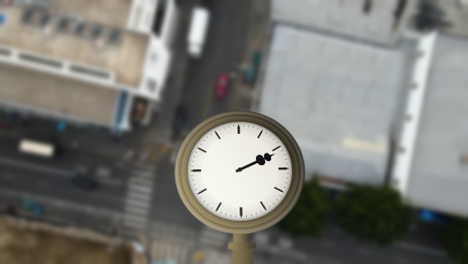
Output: {"hour": 2, "minute": 11}
